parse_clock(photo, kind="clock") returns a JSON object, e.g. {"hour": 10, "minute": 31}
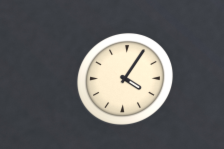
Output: {"hour": 4, "minute": 5}
